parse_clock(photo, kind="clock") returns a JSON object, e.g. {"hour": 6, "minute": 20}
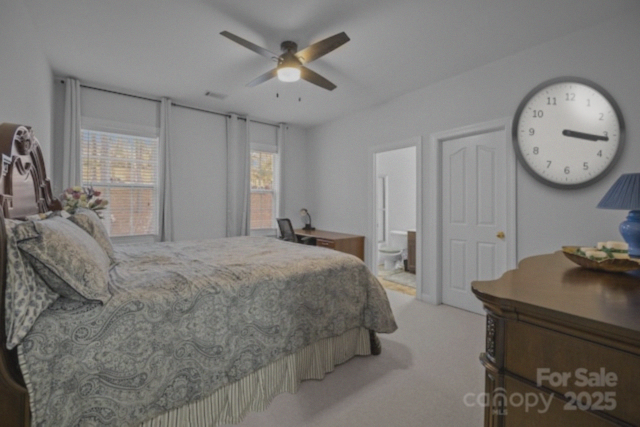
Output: {"hour": 3, "minute": 16}
